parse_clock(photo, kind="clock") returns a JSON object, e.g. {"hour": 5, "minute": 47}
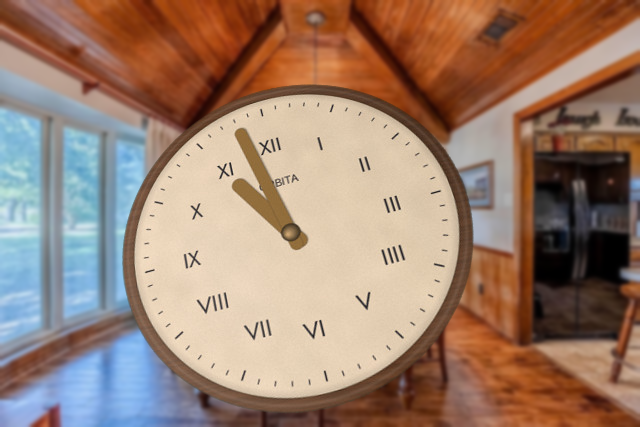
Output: {"hour": 10, "minute": 58}
